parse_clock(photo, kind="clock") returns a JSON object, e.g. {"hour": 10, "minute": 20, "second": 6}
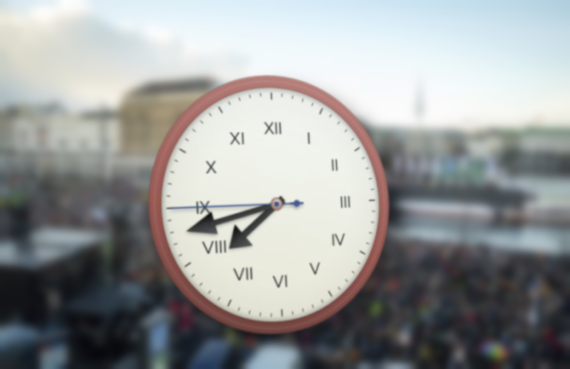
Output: {"hour": 7, "minute": 42, "second": 45}
